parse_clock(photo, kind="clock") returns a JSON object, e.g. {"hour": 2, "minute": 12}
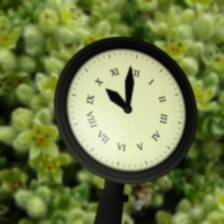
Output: {"hour": 9, "minute": 59}
